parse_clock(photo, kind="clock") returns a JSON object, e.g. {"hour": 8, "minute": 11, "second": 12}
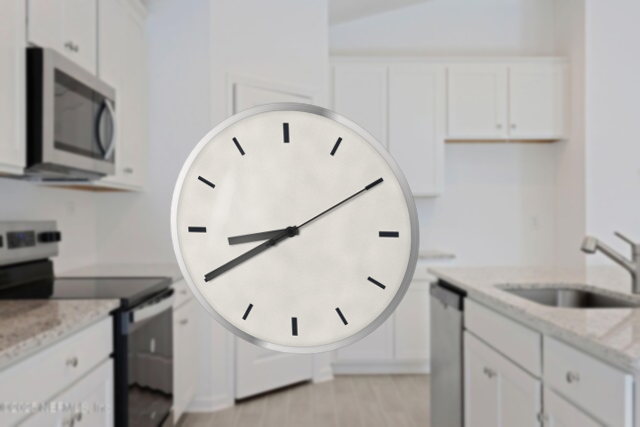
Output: {"hour": 8, "minute": 40, "second": 10}
